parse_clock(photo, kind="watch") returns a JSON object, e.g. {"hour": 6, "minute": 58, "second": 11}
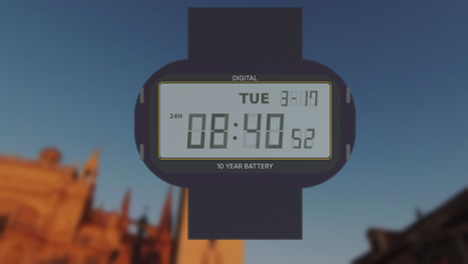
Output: {"hour": 8, "minute": 40, "second": 52}
